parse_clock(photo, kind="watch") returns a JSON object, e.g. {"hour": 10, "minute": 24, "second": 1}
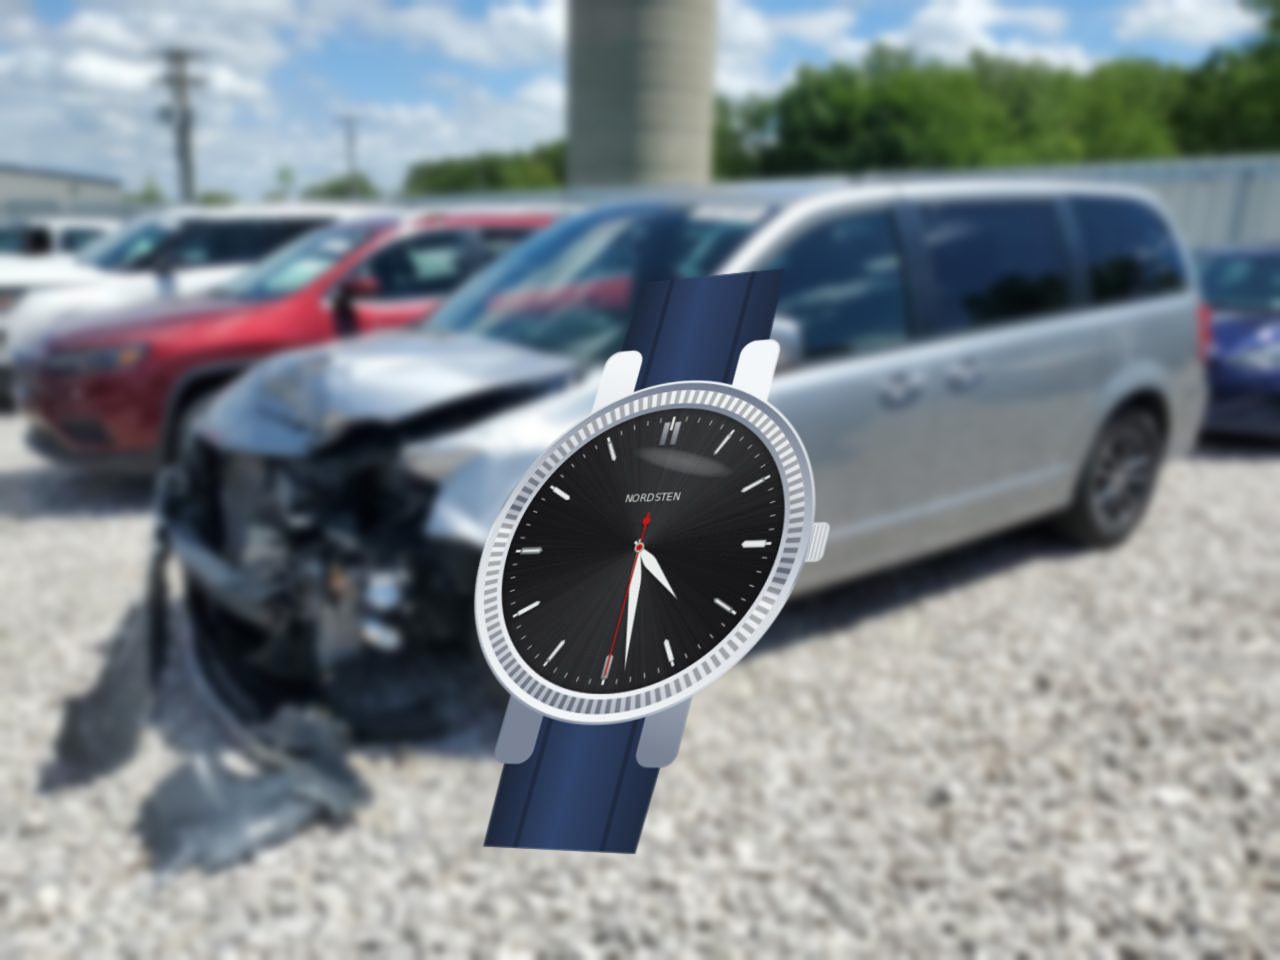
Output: {"hour": 4, "minute": 28, "second": 30}
